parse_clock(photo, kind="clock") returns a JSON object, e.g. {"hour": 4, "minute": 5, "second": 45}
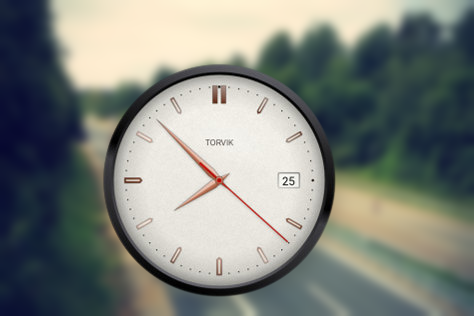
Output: {"hour": 7, "minute": 52, "second": 22}
